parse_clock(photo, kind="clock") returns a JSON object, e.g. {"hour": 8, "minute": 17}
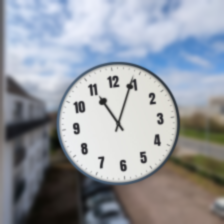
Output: {"hour": 11, "minute": 4}
